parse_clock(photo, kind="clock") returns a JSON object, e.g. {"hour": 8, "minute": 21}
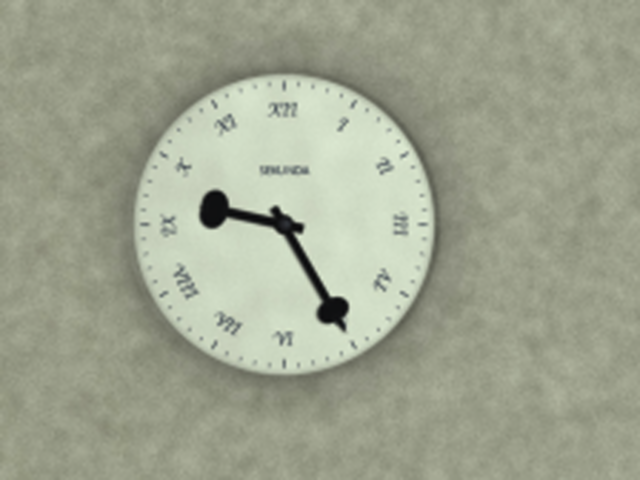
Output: {"hour": 9, "minute": 25}
